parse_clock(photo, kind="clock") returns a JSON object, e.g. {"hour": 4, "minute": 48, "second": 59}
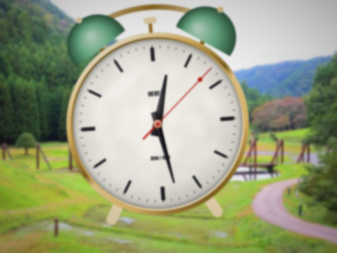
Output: {"hour": 12, "minute": 28, "second": 8}
